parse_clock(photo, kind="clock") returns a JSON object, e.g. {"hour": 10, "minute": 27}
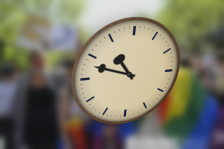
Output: {"hour": 10, "minute": 48}
